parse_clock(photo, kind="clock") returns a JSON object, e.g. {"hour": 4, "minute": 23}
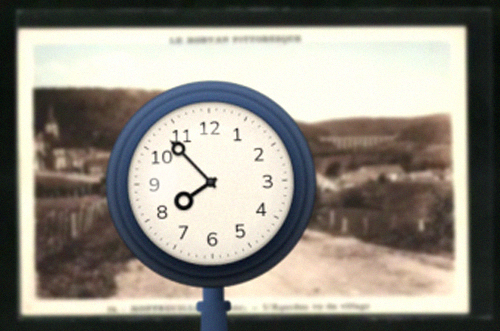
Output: {"hour": 7, "minute": 53}
